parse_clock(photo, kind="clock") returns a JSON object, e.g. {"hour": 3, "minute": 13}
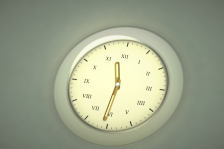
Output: {"hour": 11, "minute": 31}
